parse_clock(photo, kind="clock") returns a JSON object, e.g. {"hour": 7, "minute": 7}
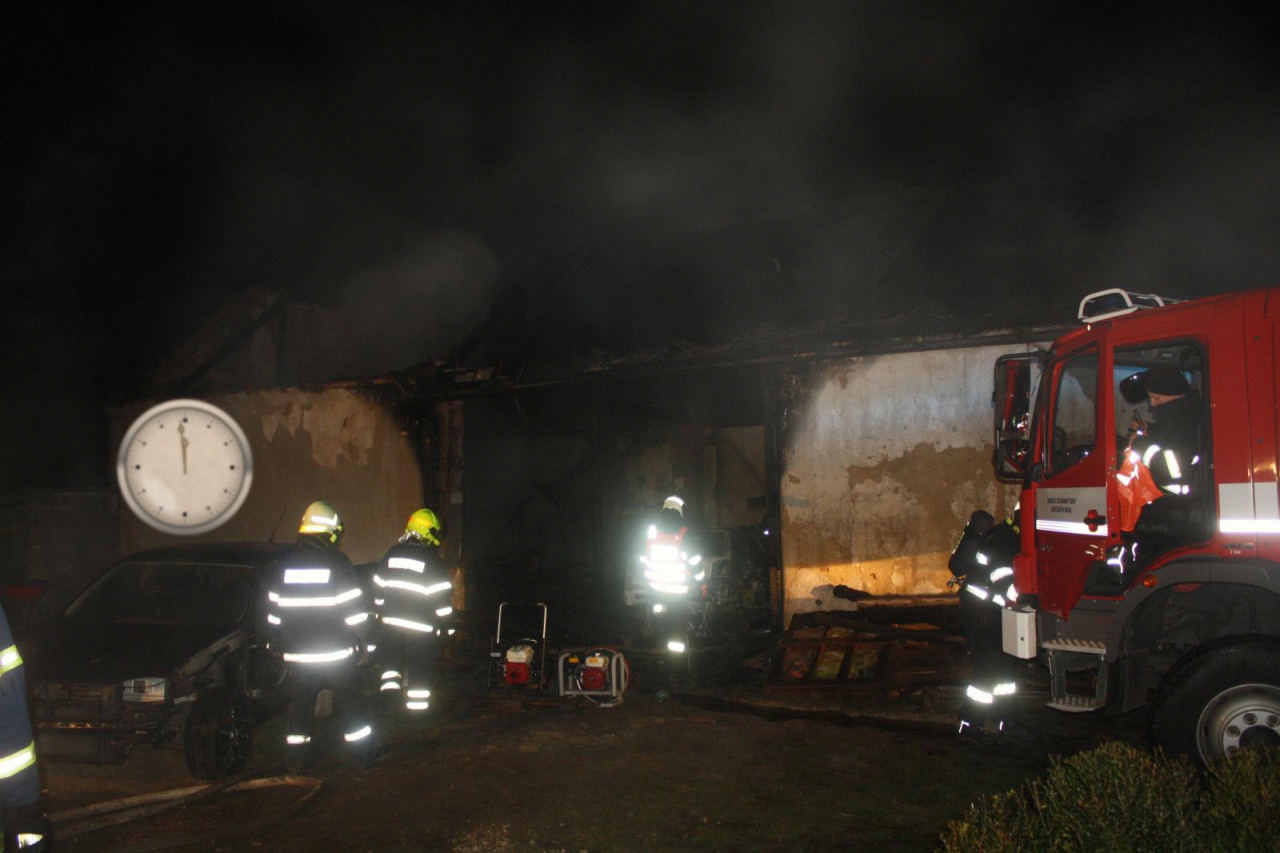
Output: {"hour": 11, "minute": 59}
